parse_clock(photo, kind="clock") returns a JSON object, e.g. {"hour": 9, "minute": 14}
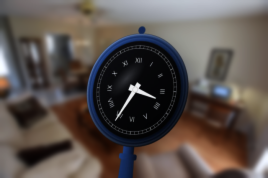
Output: {"hour": 3, "minute": 35}
